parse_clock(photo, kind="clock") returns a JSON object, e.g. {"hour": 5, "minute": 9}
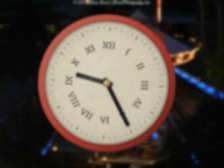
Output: {"hour": 9, "minute": 25}
